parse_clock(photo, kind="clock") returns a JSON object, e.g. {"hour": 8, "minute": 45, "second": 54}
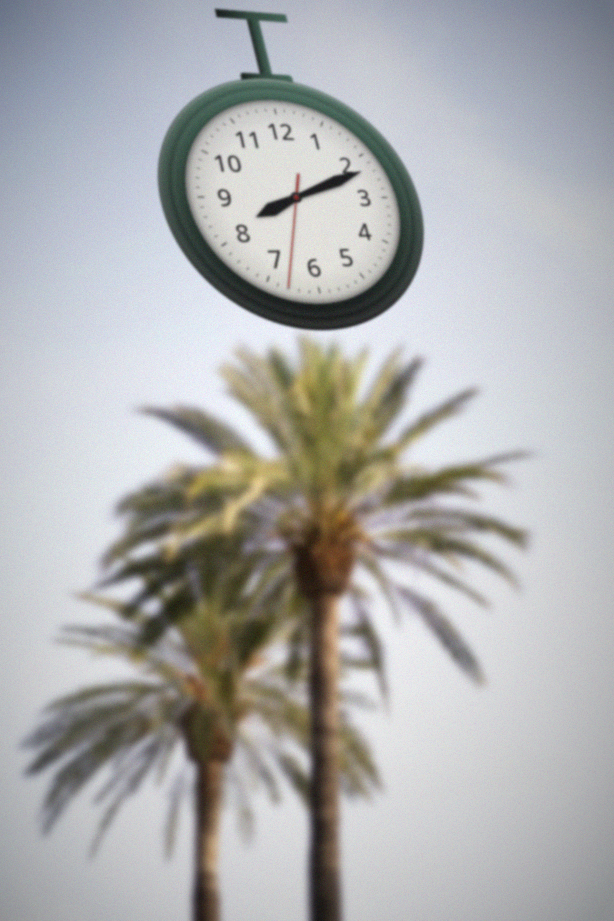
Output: {"hour": 8, "minute": 11, "second": 33}
